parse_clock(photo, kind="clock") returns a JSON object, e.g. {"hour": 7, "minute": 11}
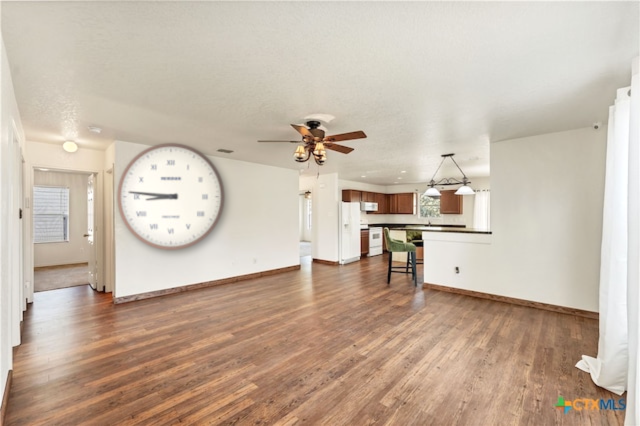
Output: {"hour": 8, "minute": 46}
